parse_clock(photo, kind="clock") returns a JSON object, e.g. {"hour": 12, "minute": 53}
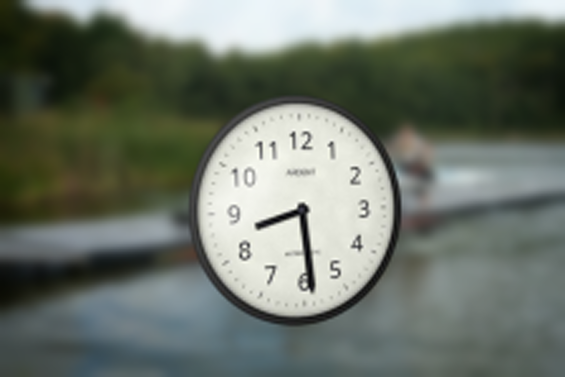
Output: {"hour": 8, "minute": 29}
